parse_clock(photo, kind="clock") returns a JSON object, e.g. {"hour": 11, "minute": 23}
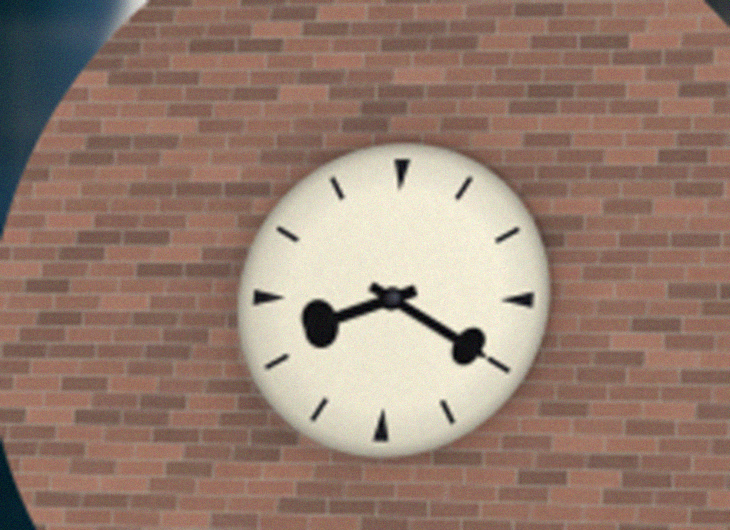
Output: {"hour": 8, "minute": 20}
